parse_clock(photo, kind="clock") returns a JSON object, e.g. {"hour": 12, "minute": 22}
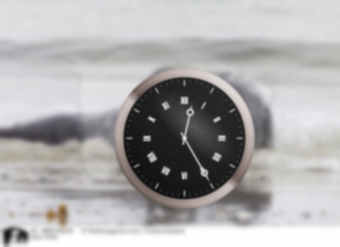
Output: {"hour": 12, "minute": 25}
